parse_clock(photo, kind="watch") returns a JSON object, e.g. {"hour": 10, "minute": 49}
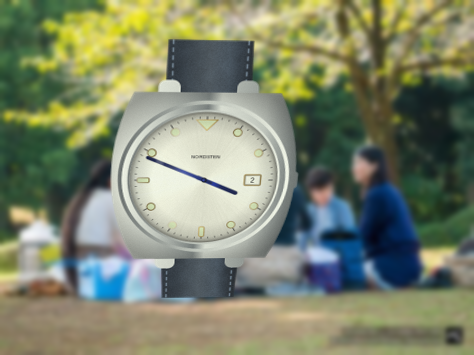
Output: {"hour": 3, "minute": 49}
